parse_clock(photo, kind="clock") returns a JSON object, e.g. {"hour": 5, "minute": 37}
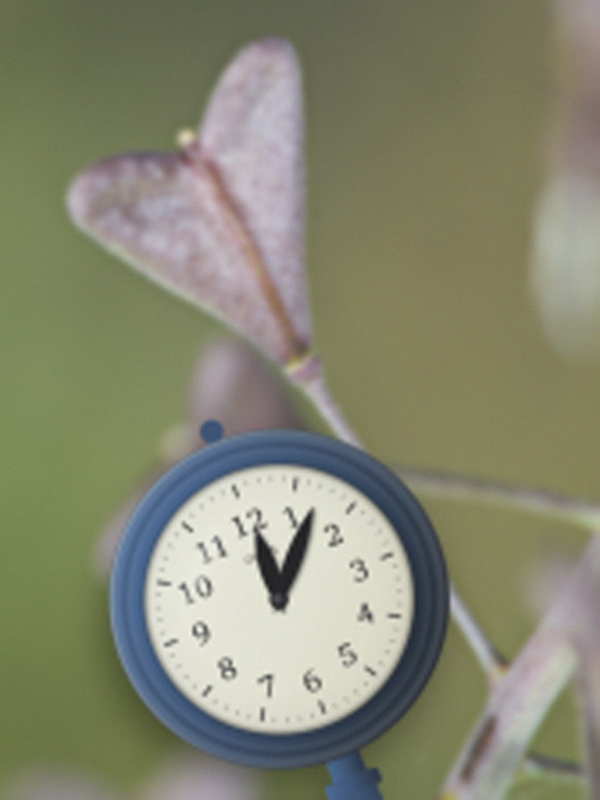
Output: {"hour": 12, "minute": 7}
